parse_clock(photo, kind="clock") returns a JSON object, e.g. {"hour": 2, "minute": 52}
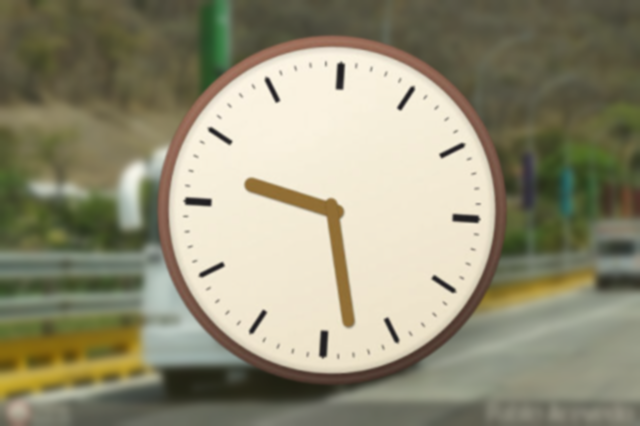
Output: {"hour": 9, "minute": 28}
